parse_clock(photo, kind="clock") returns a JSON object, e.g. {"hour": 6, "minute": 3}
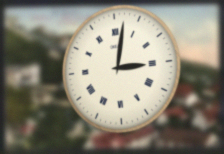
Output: {"hour": 3, "minute": 2}
